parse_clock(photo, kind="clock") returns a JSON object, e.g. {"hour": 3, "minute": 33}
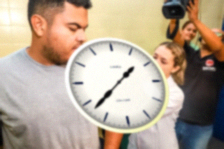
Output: {"hour": 1, "minute": 38}
